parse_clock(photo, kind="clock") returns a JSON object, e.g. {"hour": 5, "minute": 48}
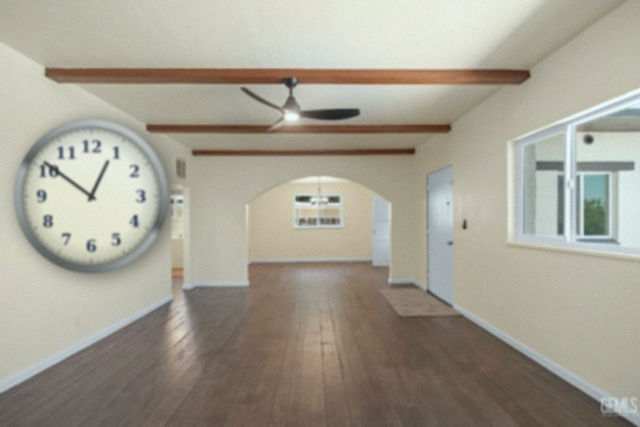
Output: {"hour": 12, "minute": 51}
